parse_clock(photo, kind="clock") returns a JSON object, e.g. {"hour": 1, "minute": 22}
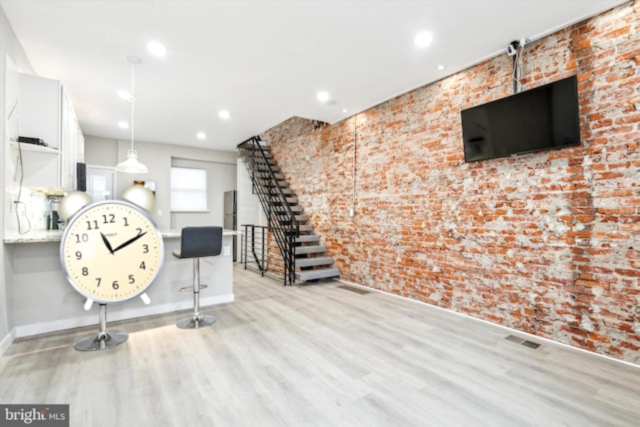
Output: {"hour": 11, "minute": 11}
